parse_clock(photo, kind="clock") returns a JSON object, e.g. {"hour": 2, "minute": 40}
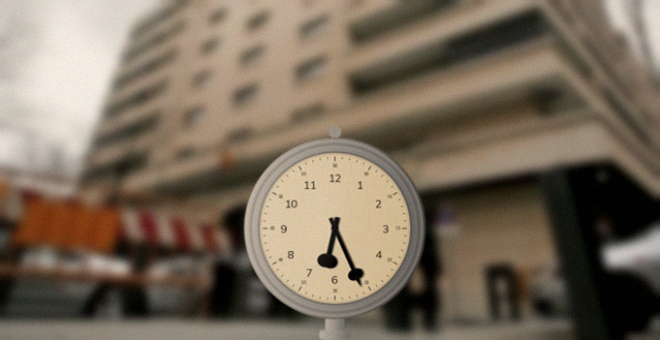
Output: {"hour": 6, "minute": 26}
